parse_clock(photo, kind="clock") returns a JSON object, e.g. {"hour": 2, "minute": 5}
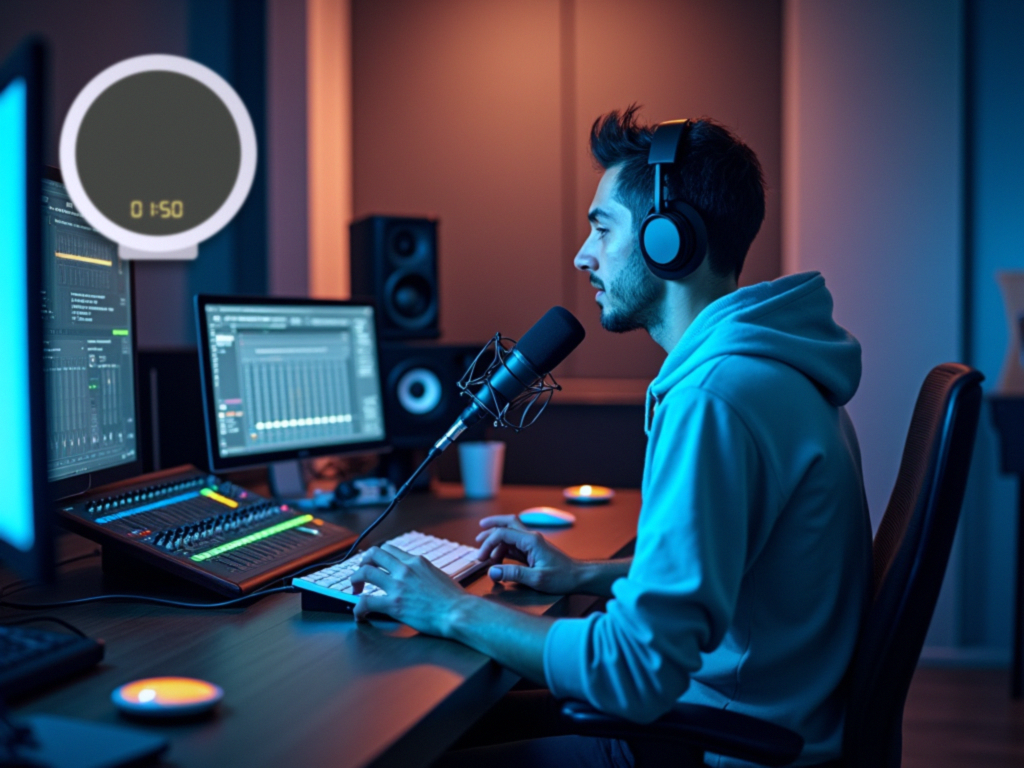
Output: {"hour": 1, "minute": 50}
